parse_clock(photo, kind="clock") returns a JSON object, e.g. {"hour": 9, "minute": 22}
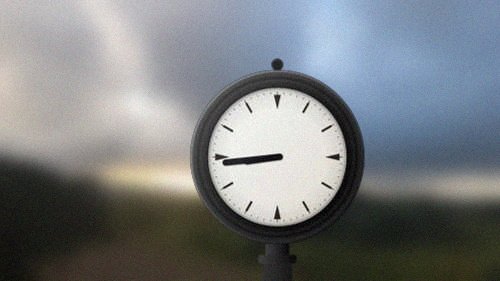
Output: {"hour": 8, "minute": 44}
